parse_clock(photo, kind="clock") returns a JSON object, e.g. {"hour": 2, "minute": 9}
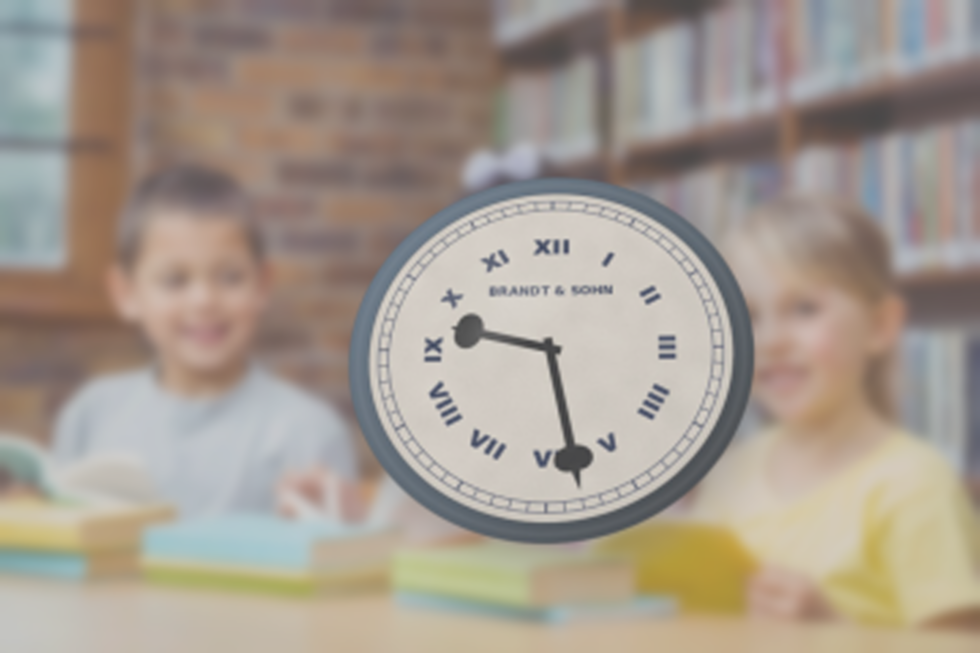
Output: {"hour": 9, "minute": 28}
